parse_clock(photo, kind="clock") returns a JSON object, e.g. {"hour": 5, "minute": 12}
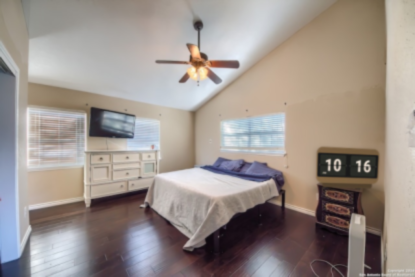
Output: {"hour": 10, "minute": 16}
